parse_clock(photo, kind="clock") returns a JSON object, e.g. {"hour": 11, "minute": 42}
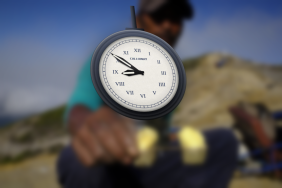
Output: {"hour": 8, "minute": 51}
